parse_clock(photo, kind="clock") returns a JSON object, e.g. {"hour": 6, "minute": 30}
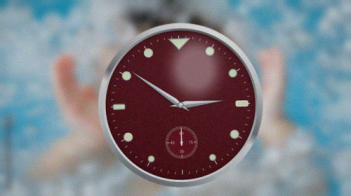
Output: {"hour": 2, "minute": 51}
